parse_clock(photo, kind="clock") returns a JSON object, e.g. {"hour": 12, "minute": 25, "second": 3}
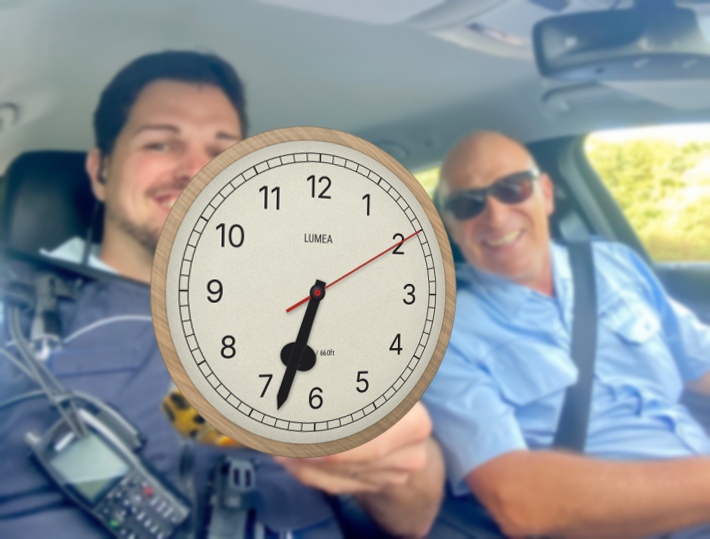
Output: {"hour": 6, "minute": 33, "second": 10}
